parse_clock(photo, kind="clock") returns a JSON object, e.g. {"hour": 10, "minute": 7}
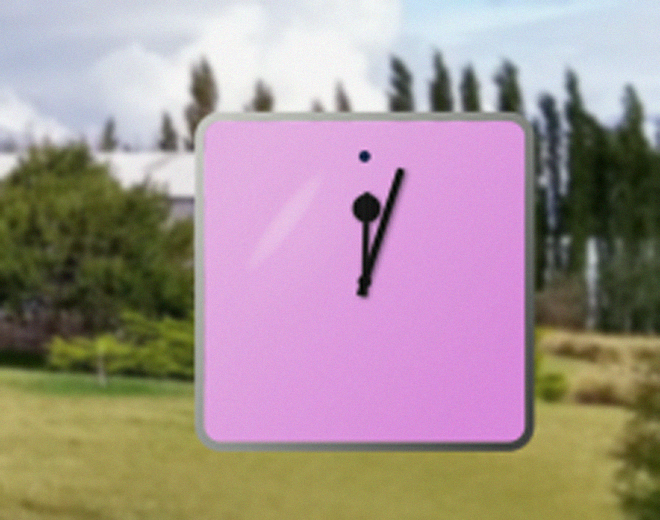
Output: {"hour": 12, "minute": 3}
